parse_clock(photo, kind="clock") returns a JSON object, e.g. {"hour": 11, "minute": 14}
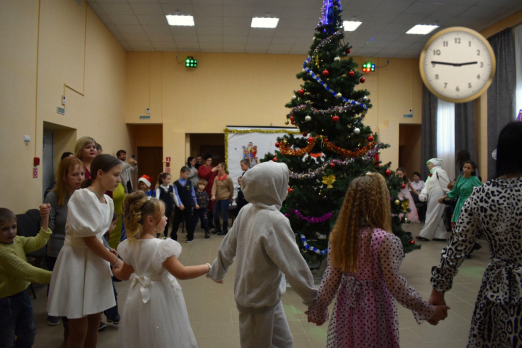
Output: {"hour": 2, "minute": 46}
